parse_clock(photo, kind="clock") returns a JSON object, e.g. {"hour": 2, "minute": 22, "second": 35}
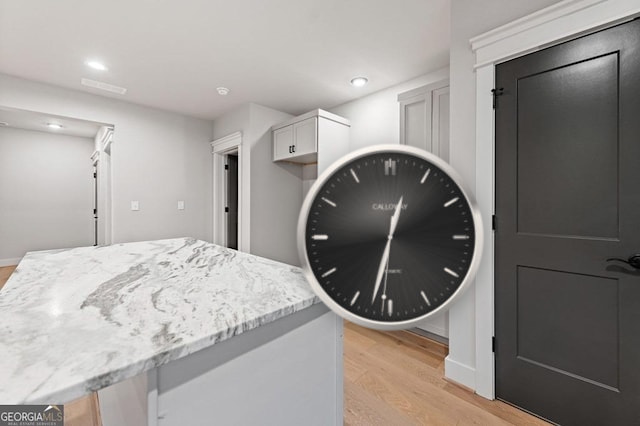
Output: {"hour": 12, "minute": 32, "second": 31}
